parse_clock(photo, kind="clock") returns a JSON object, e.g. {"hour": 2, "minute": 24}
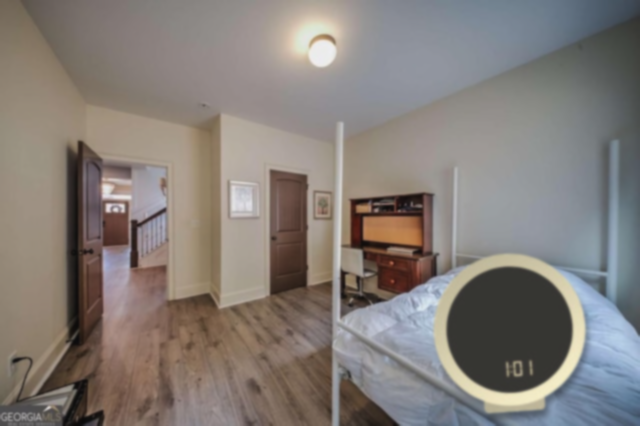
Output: {"hour": 1, "minute": 1}
